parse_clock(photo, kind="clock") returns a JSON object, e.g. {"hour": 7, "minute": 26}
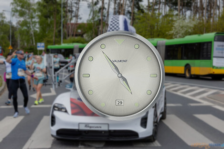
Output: {"hour": 4, "minute": 54}
